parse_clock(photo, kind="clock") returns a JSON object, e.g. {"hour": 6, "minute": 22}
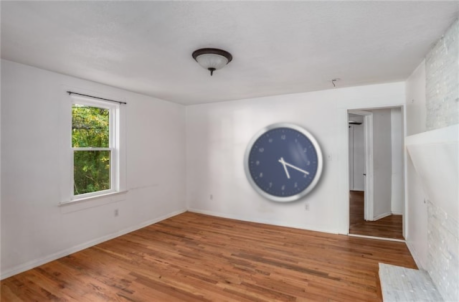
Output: {"hour": 5, "minute": 19}
